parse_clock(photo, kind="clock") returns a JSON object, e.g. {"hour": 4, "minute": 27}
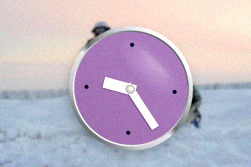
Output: {"hour": 9, "minute": 24}
